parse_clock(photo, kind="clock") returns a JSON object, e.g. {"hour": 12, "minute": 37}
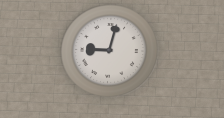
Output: {"hour": 9, "minute": 2}
